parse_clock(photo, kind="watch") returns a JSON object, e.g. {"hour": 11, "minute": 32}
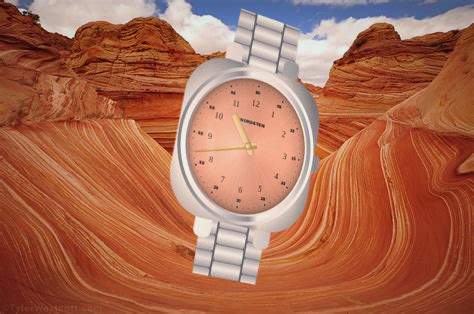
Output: {"hour": 10, "minute": 42}
